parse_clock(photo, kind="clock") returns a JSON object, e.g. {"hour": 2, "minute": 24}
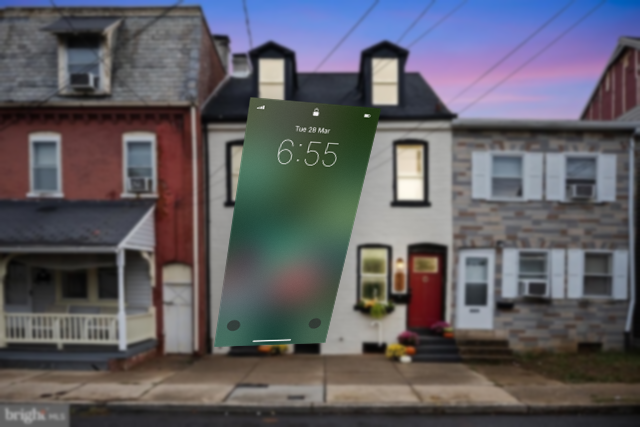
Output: {"hour": 6, "minute": 55}
